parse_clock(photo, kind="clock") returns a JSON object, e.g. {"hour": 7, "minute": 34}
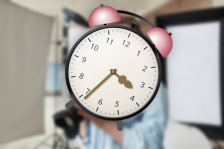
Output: {"hour": 3, "minute": 34}
